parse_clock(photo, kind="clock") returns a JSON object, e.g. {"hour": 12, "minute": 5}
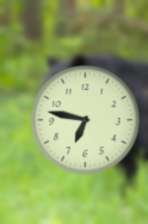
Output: {"hour": 6, "minute": 47}
